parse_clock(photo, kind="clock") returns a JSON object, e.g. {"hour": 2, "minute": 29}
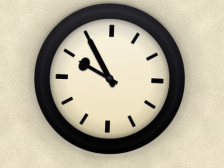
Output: {"hour": 9, "minute": 55}
